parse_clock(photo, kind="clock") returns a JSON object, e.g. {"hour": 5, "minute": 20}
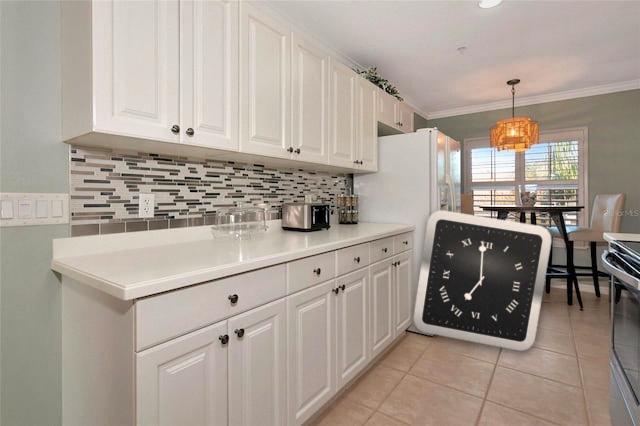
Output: {"hour": 6, "minute": 59}
